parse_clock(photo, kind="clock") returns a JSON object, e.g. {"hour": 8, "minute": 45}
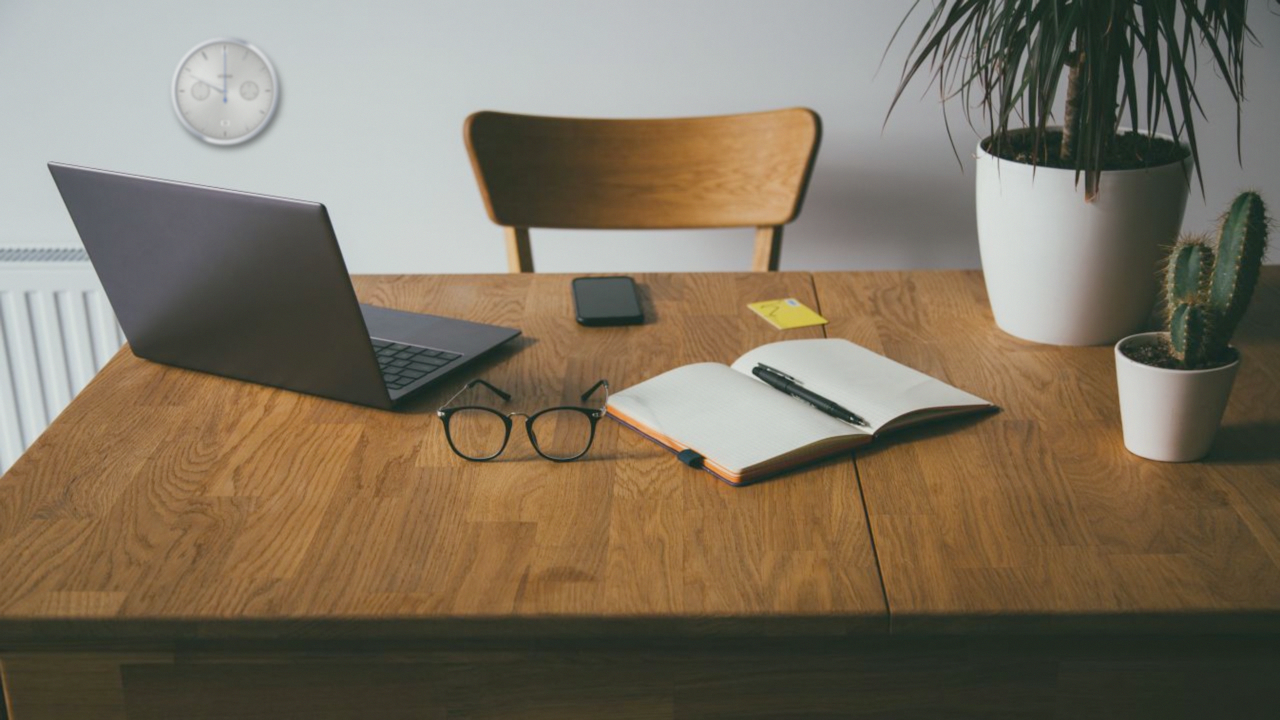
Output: {"hour": 9, "minute": 49}
